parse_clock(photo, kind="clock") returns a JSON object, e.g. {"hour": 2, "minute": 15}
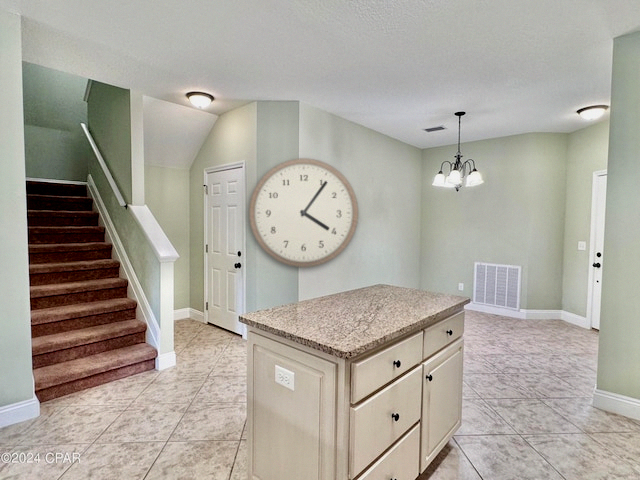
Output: {"hour": 4, "minute": 6}
